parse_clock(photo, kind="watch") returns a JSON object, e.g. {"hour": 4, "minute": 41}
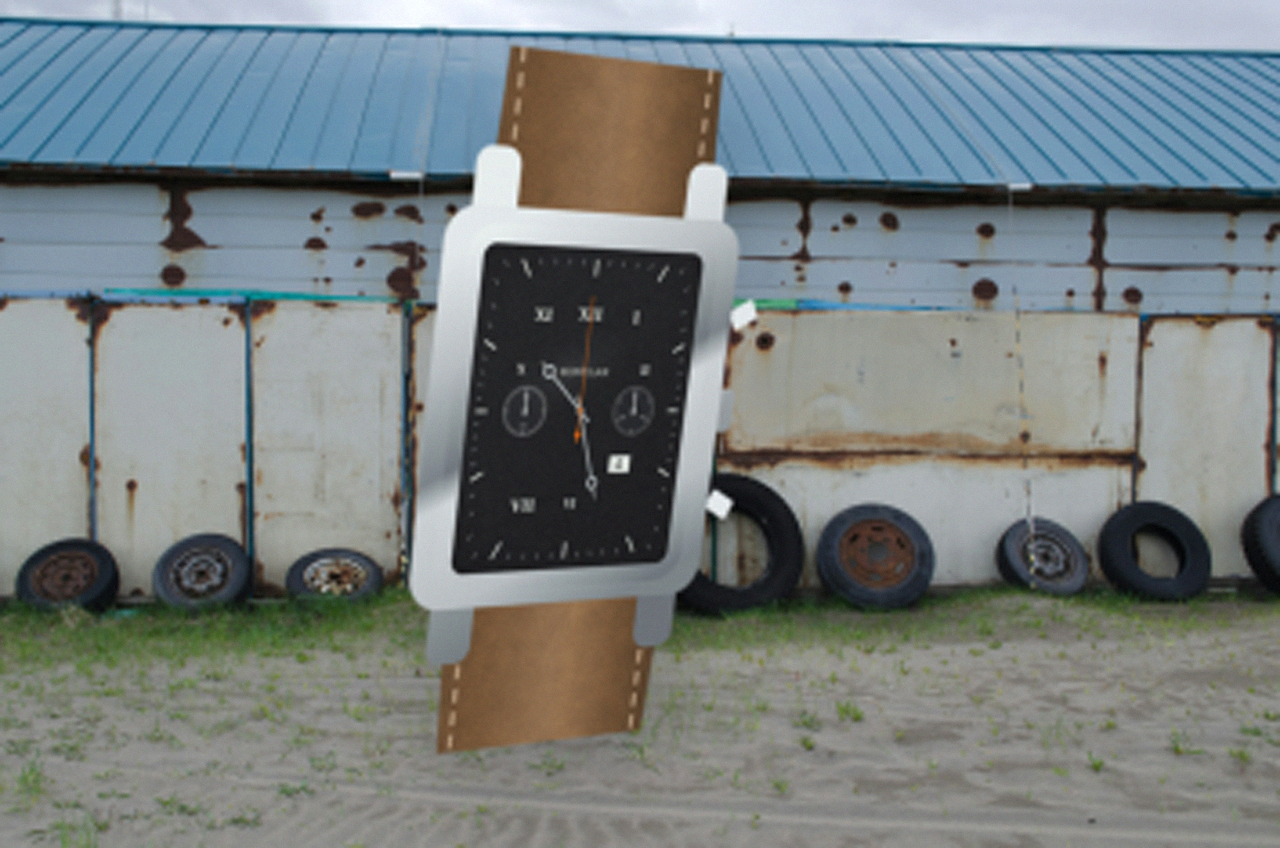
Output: {"hour": 10, "minute": 27}
